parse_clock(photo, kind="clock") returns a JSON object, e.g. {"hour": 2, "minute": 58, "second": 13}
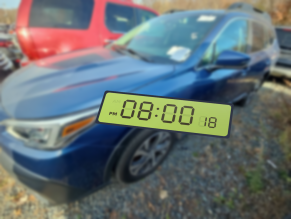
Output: {"hour": 8, "minute": 0, "second": 18}
